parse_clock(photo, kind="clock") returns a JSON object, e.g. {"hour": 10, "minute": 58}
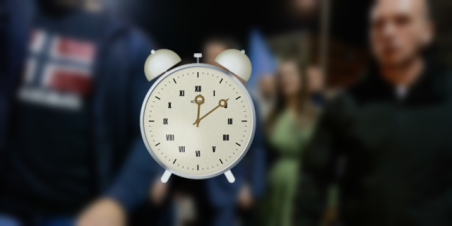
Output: {"hour": 12, "minute": 9}
